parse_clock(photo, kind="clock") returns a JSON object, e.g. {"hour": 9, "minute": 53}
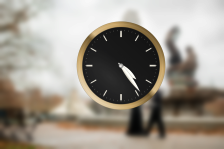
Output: {"hour": 4, "minute": 24}
